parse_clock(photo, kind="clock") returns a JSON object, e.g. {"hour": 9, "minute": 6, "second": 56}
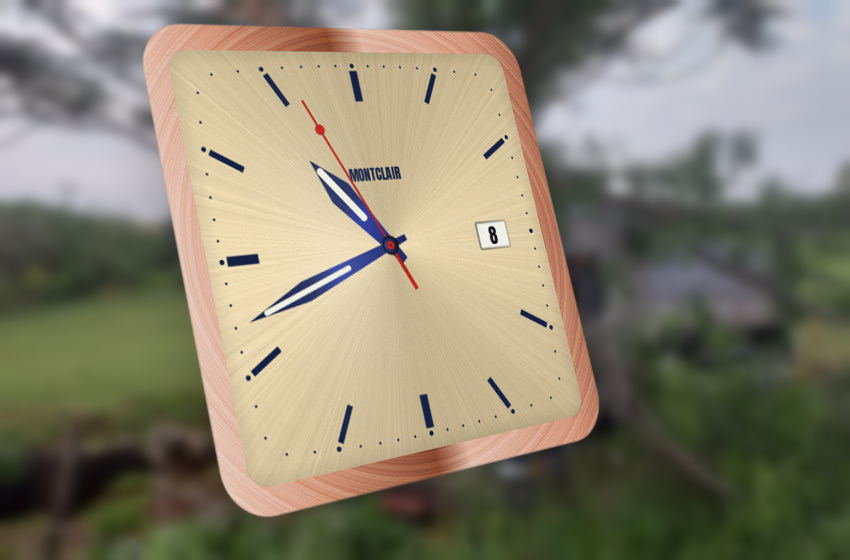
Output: {"hour": 10, "minute": 41, "second": 56}
